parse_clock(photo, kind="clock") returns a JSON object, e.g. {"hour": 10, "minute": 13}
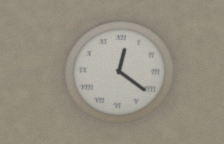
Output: {"hour": 12, "minute": 21}
